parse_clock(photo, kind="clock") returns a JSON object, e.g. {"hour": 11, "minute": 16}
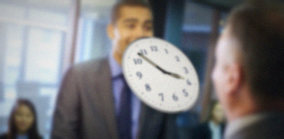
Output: {"hour": 3, "minute": 53}
